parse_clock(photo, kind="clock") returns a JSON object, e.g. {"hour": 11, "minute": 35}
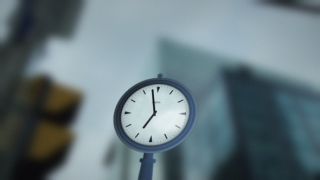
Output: {"hour": 6, "minute": 58}
